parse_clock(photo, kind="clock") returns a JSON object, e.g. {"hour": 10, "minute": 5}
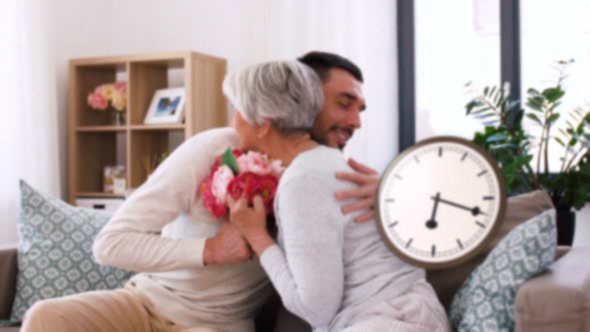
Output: {"hour": 6, "minute": 18}
